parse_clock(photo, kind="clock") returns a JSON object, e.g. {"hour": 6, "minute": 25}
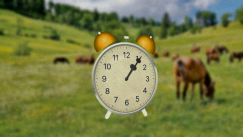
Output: {"hour": 1, "minute": 6}
